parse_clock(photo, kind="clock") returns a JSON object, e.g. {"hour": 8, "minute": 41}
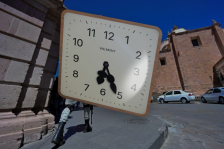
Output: {"hour": 6, "minute": 26}
